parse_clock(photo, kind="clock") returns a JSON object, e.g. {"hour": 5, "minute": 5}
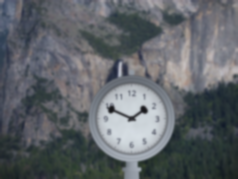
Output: {"hour": 1, "minute": 49}
